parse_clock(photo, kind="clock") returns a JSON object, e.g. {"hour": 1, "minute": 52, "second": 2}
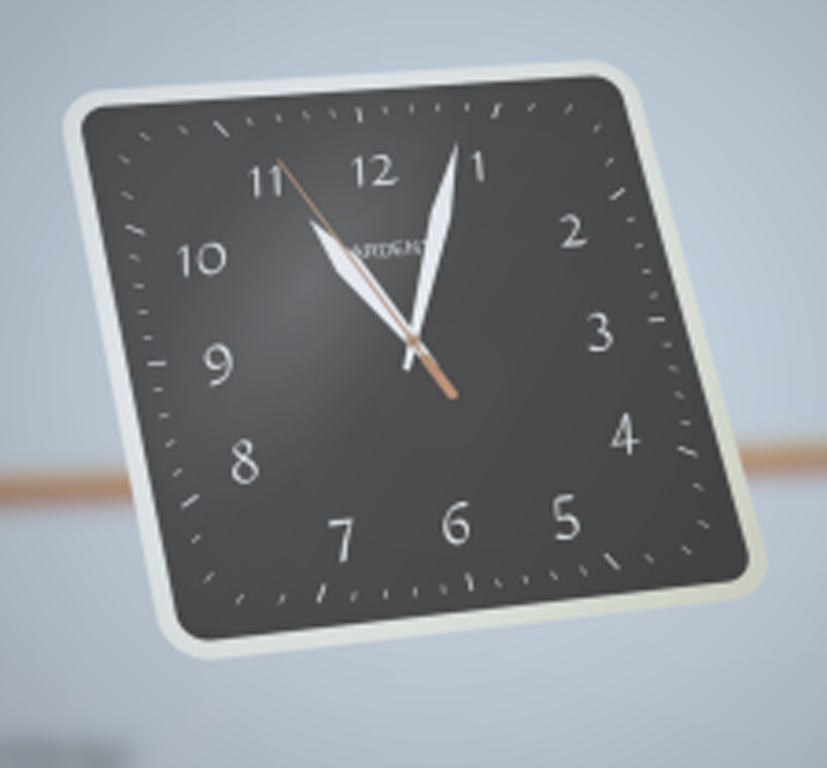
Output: {"hour": 11, "minute": 3, "second": 56}
